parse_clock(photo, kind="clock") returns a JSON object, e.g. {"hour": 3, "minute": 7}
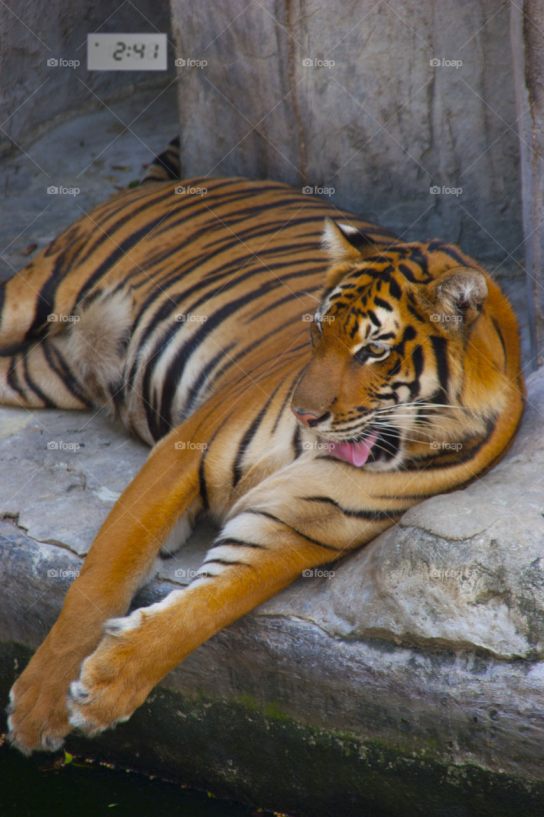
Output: {"hour": 2, "minute": 41}
